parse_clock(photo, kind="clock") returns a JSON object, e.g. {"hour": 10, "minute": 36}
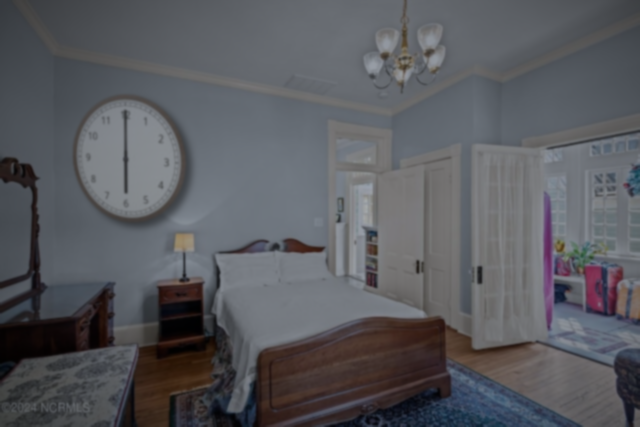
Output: {"hour": 6, "minute": 0}
